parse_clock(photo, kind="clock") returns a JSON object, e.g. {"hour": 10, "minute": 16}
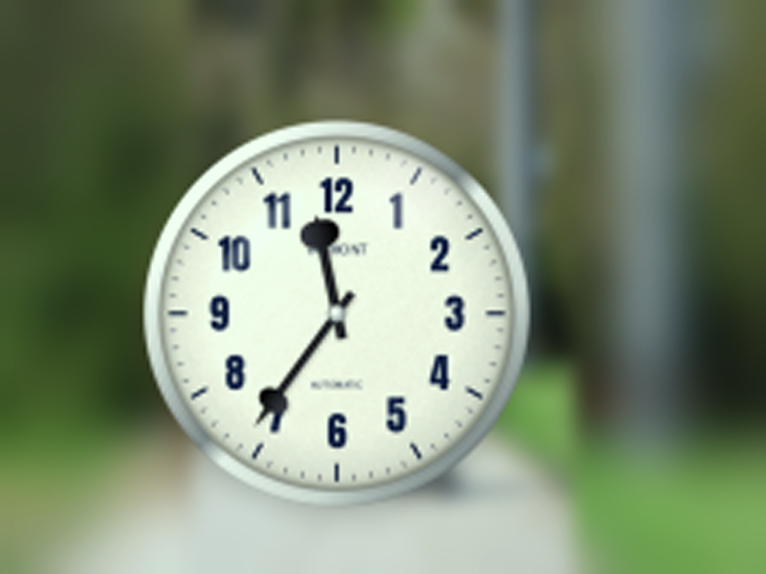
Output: {"hour": 11, "minute": 36}
